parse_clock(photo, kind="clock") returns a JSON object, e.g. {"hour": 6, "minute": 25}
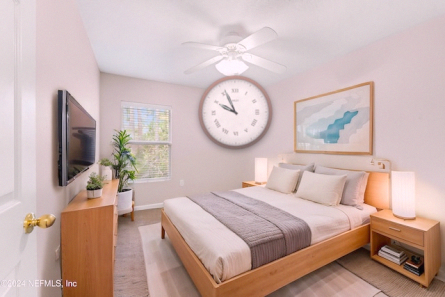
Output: {"hour": 9, "minute": 56}
